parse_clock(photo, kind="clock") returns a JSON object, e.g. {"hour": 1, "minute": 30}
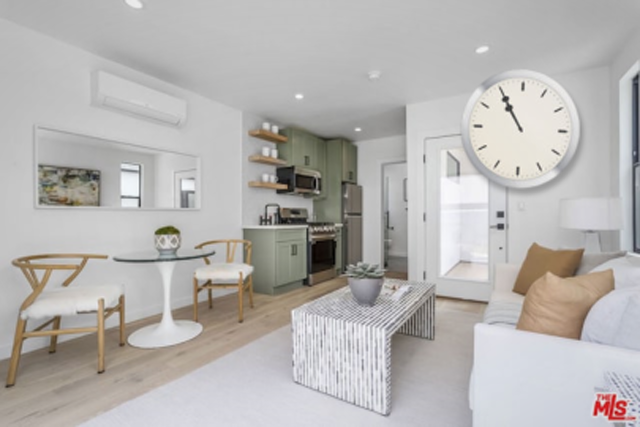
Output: {"hour": 10, "minute": 55}
